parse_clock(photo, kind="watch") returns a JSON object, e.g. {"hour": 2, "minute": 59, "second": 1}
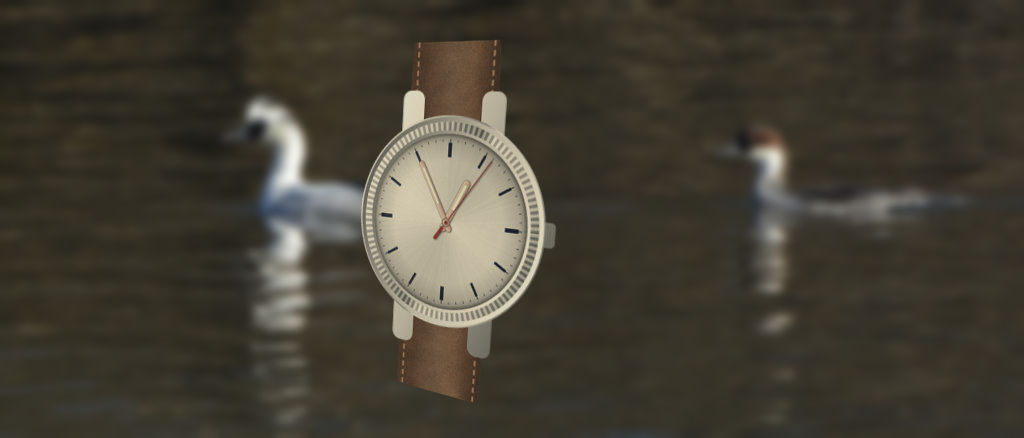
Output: {"hour": 12, "minute": 55, "second": 6}
